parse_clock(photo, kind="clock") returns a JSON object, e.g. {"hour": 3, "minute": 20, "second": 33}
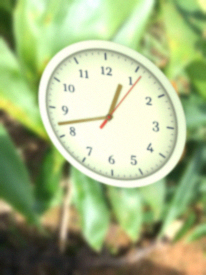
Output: {"hour": 12, "minute": 42, "second": 6}
